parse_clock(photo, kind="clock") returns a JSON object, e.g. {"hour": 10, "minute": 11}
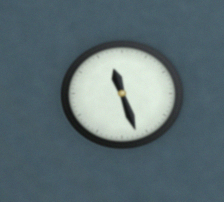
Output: {"hour": 11, "minute": 27}
